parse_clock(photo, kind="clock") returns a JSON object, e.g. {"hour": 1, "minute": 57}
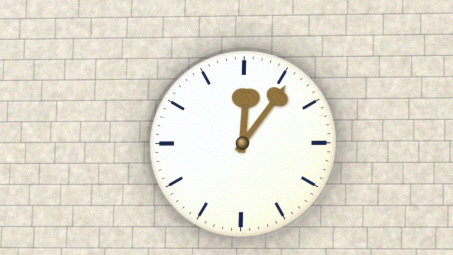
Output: {"hour": 12, "minute": 6}
